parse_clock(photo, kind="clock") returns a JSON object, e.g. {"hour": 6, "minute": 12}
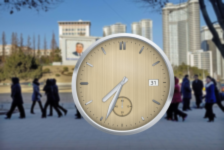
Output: {"hour": 7, "minute": 34}
